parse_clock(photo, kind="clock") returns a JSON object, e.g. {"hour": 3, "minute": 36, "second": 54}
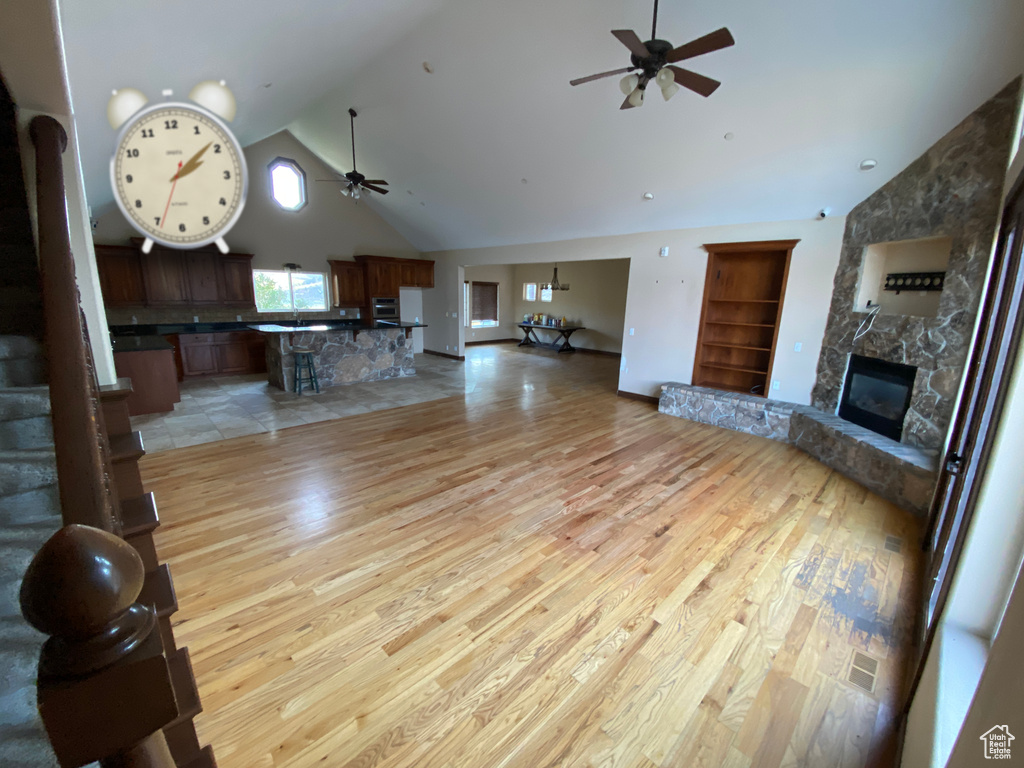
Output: {"hour": 2, "minute": 8, "second": 34}
